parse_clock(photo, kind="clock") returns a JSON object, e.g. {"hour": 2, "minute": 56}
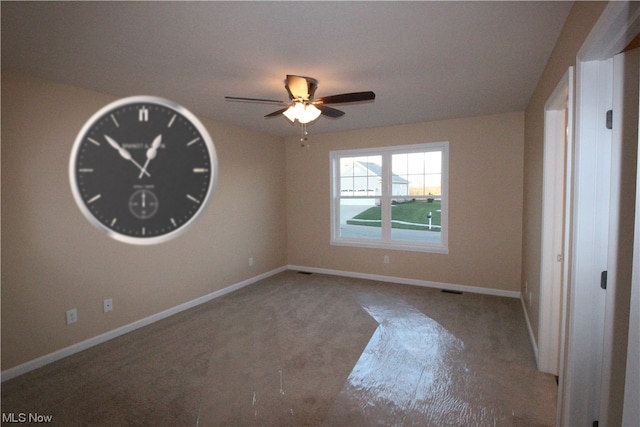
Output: {"hour": 12, "minute": 52}
